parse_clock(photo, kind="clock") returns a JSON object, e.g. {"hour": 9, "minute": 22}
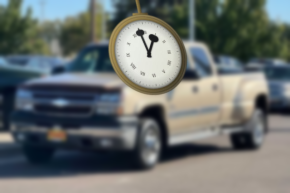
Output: {"hour": 12, "minute": 58}
